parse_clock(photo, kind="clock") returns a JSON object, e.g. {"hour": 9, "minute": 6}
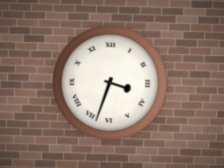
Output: {"hour": 3, "minute": 33}
